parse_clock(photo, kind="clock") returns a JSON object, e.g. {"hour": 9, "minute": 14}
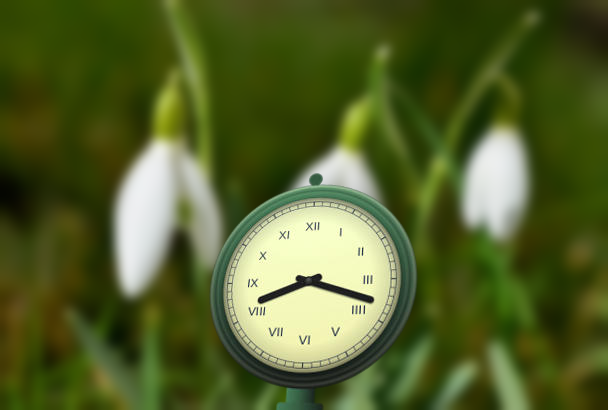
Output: {"hour": 8, "minute": 18}
